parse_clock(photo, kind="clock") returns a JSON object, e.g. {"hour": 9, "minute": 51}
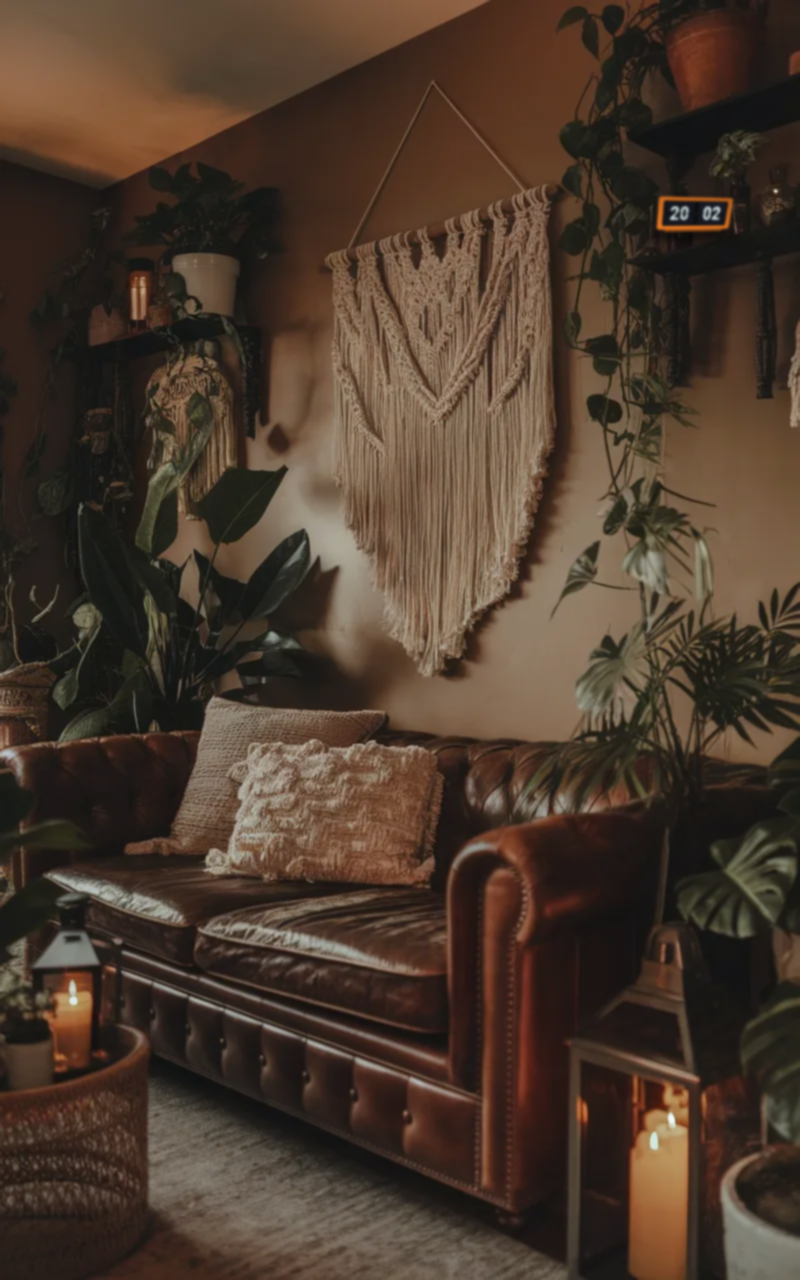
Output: {"hour": 20, "minute": 2}
